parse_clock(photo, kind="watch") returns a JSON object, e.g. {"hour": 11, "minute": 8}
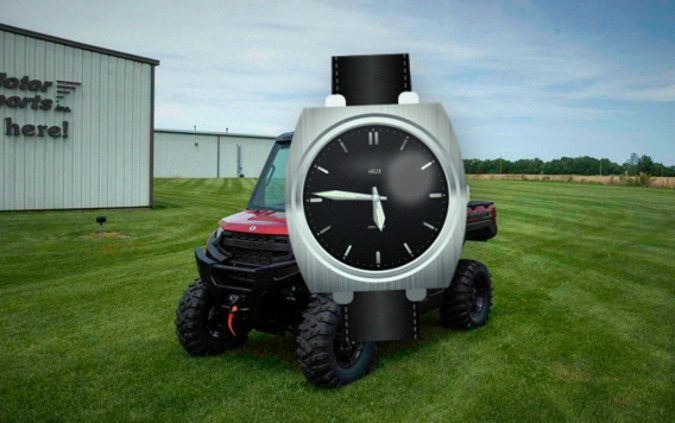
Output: {"hour": 5, "minute": 46}
